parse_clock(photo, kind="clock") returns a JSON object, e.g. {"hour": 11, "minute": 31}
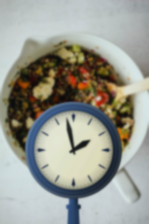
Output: {"hour": 1, "minute": 58}
